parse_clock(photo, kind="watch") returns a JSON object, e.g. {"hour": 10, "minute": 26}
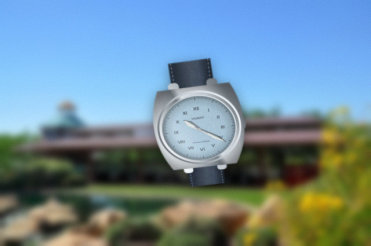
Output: {"hour": 10, "minute": 21}
